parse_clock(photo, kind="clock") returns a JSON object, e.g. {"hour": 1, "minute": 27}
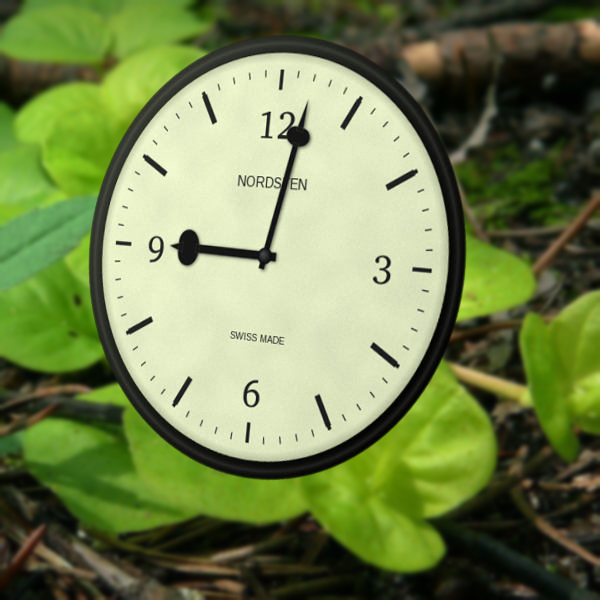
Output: {"hour": 9, "minute": 2}
